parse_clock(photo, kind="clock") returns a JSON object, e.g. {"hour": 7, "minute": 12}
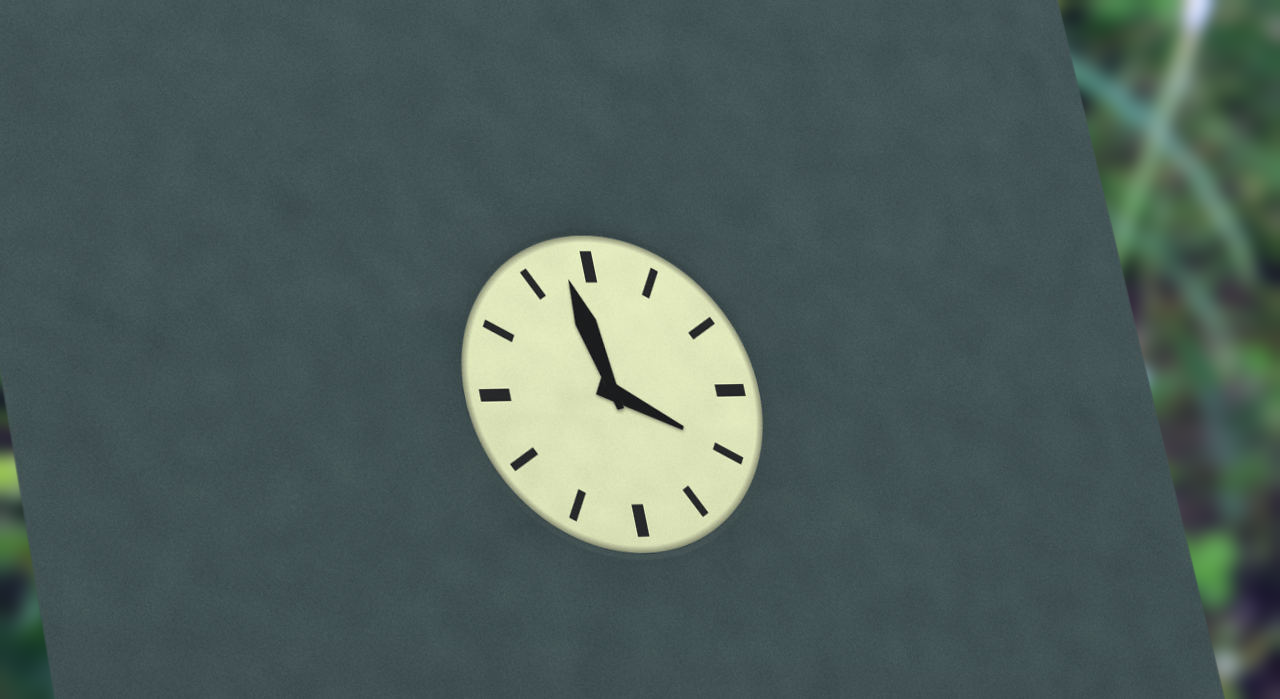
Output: {"hour": 3, "minute": 58}
